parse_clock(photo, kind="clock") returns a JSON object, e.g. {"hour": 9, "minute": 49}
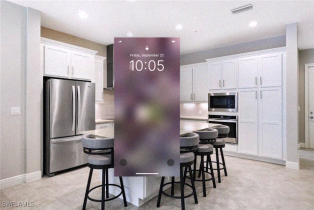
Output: {"hour": 10, "minute": 5}
